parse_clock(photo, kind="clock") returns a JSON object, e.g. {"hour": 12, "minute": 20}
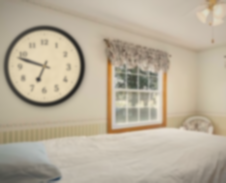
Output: {"hour": 6, "minute": 48}
